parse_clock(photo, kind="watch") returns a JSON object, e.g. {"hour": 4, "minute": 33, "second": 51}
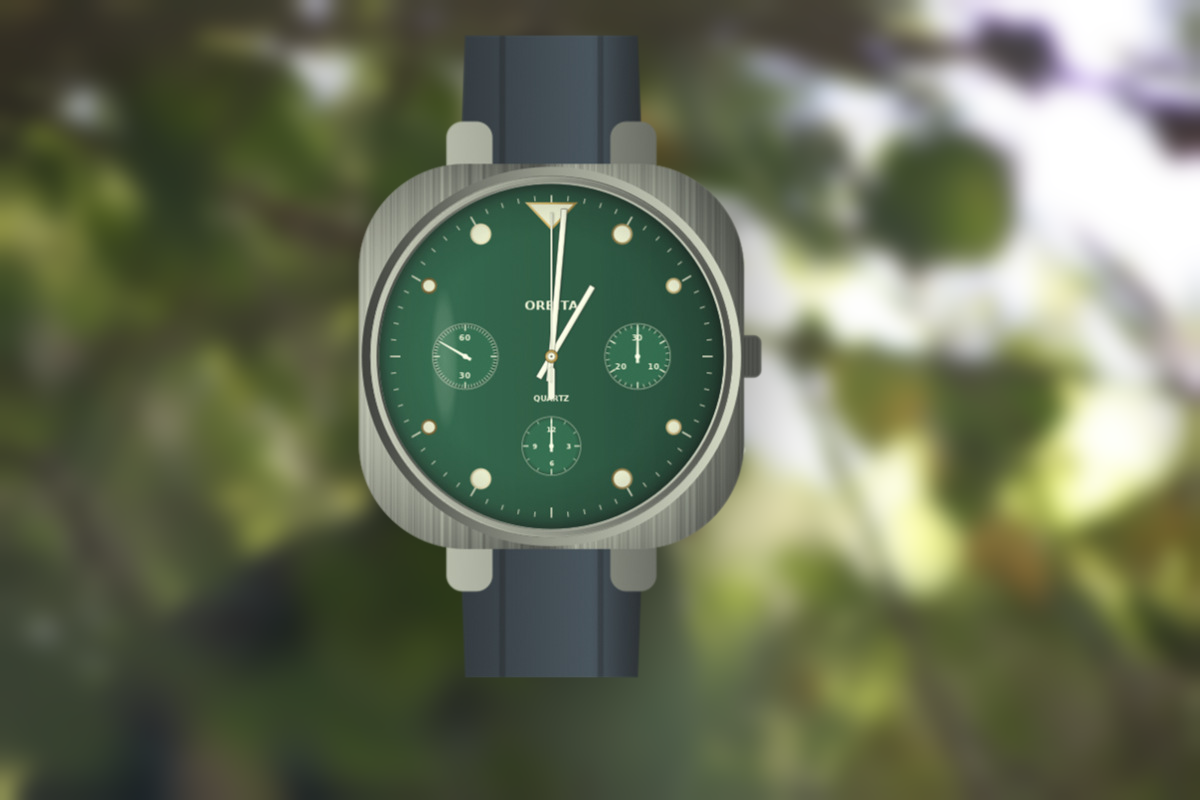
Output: {"hour": 1, "minute": 0, "second": 50}
